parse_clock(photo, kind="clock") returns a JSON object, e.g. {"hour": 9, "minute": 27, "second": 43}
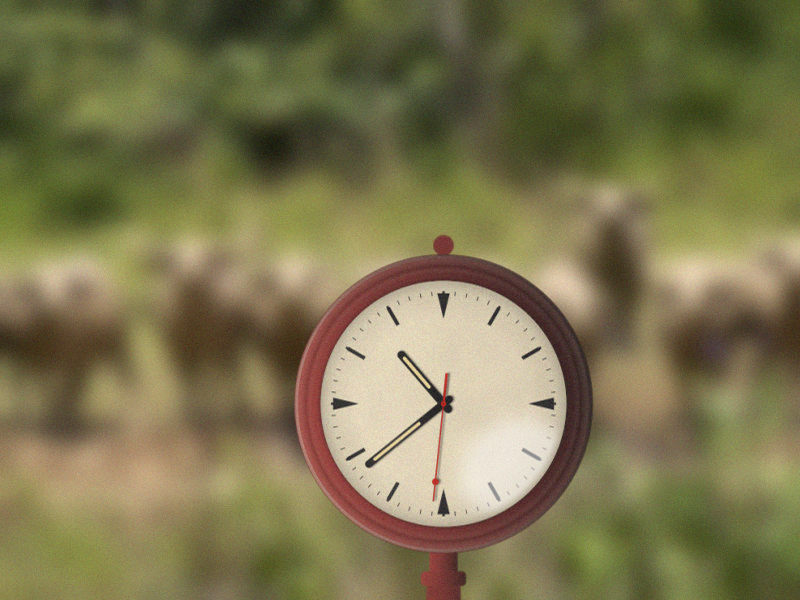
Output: {"hour": 10, "minute": 38, "second": 31}
